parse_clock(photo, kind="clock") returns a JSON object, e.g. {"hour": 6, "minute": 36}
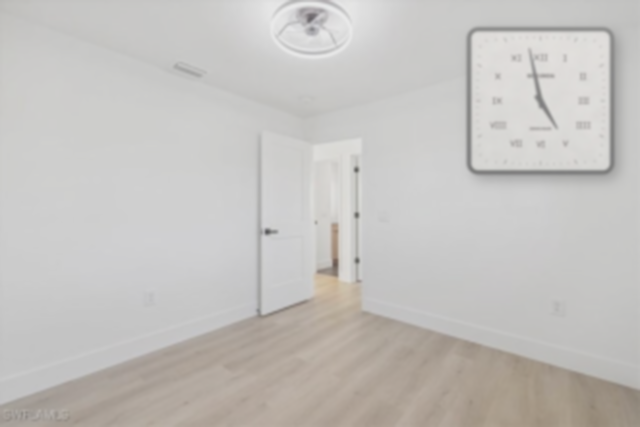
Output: {"hour": 4, "minute": 58}
